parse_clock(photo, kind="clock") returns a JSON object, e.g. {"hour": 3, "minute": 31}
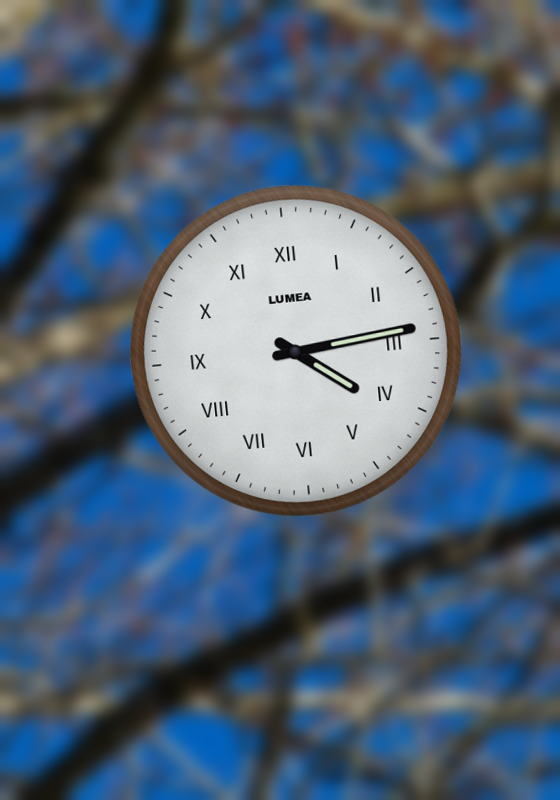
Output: {"hour": 4, "minute": 14}
